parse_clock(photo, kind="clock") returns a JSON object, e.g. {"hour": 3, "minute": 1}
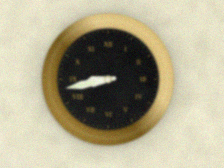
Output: {"hour": 8, "minute": 43}
